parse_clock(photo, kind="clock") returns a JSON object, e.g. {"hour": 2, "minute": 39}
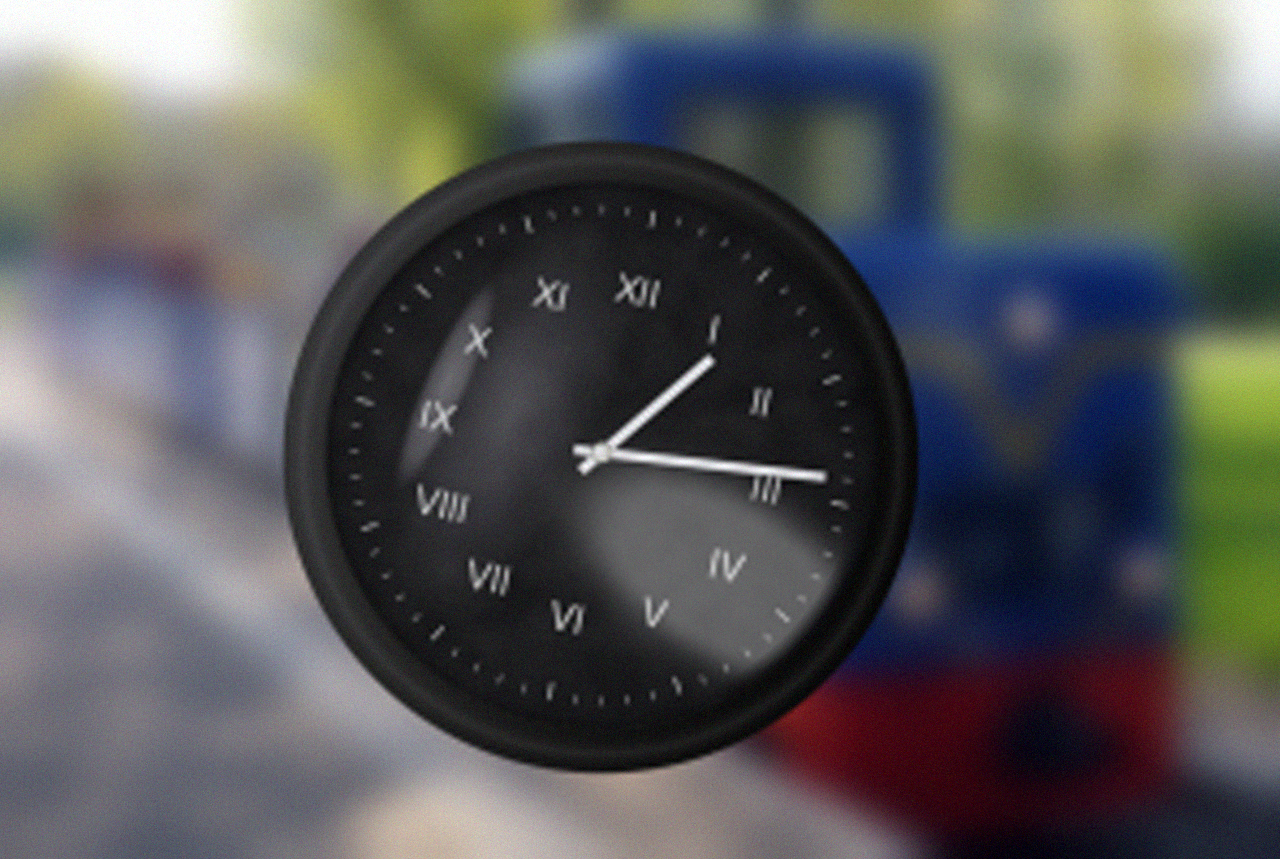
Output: {"hour": 1, "minute": 14}
